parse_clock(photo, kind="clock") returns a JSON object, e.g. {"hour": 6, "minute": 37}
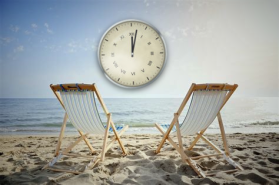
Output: {"hour": 12, "minute": 2}
